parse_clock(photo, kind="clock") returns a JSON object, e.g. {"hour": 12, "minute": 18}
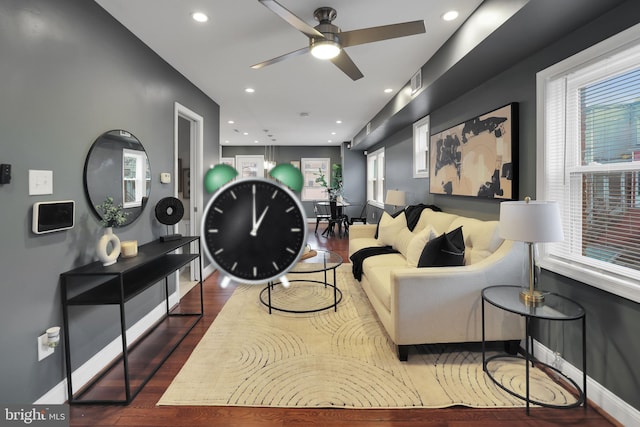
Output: {"hour": 1, "minute": 0}
